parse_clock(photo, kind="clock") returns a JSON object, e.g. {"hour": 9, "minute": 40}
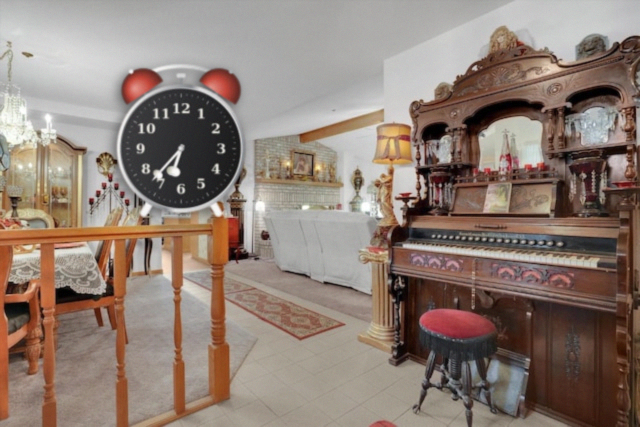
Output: {"hour": 6, "minute": 37}
